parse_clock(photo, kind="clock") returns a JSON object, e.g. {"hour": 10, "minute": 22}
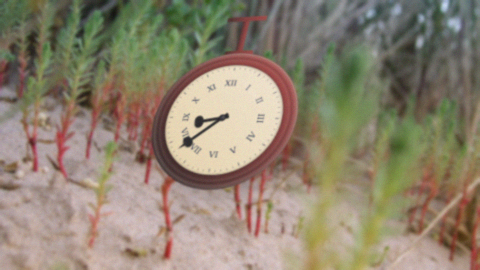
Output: {"hour": 8, "minute": 38}
